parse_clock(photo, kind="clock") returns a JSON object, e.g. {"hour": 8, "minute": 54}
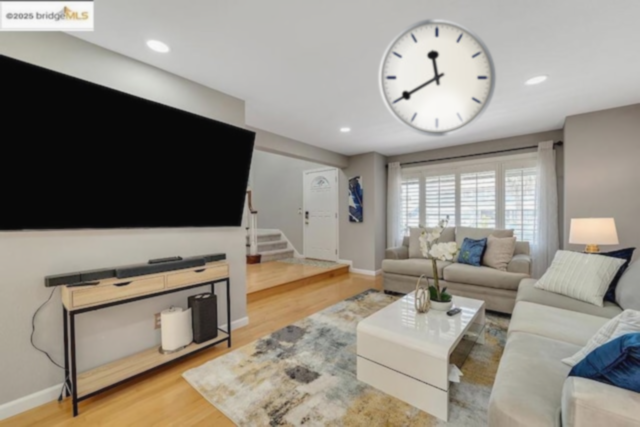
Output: {"hour": 11, "minute": 40}
